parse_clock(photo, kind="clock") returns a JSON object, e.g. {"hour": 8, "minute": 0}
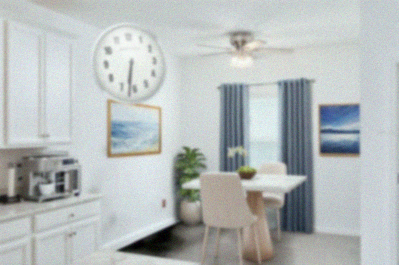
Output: {"hour": 6, "minute": 32}
